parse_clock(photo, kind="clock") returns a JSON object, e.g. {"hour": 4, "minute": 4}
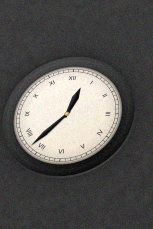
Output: {"hour": 12, "minute": 37}
